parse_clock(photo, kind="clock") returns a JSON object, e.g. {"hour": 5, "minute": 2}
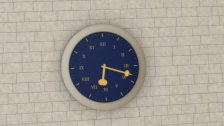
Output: {"hour": 6, "minute": 18}
